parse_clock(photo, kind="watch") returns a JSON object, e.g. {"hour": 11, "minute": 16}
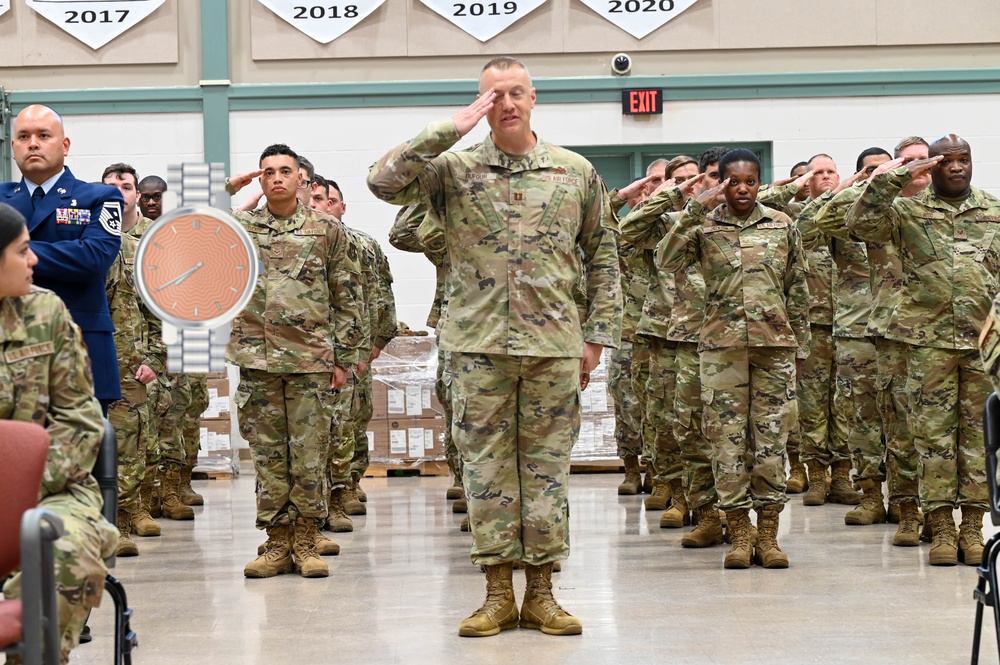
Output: {"hour": 7, "minute": 40}
